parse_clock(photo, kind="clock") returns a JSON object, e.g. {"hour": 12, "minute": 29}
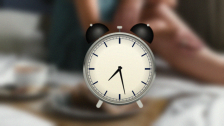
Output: {"hour": 7, "minute": 28}
